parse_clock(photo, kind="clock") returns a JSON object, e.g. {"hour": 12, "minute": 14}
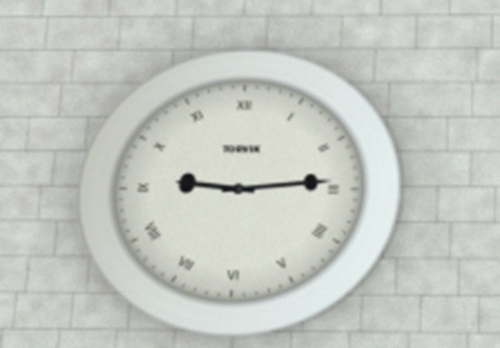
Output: {"hour": 9, "minute": 14}
